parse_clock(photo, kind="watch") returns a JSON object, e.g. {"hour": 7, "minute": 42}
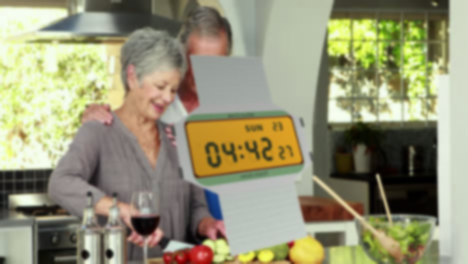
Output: {"hour": 4, "minute": 42}
